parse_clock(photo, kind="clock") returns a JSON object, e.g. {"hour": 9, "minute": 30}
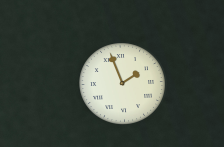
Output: {"hour": 1, "minute": 57}
